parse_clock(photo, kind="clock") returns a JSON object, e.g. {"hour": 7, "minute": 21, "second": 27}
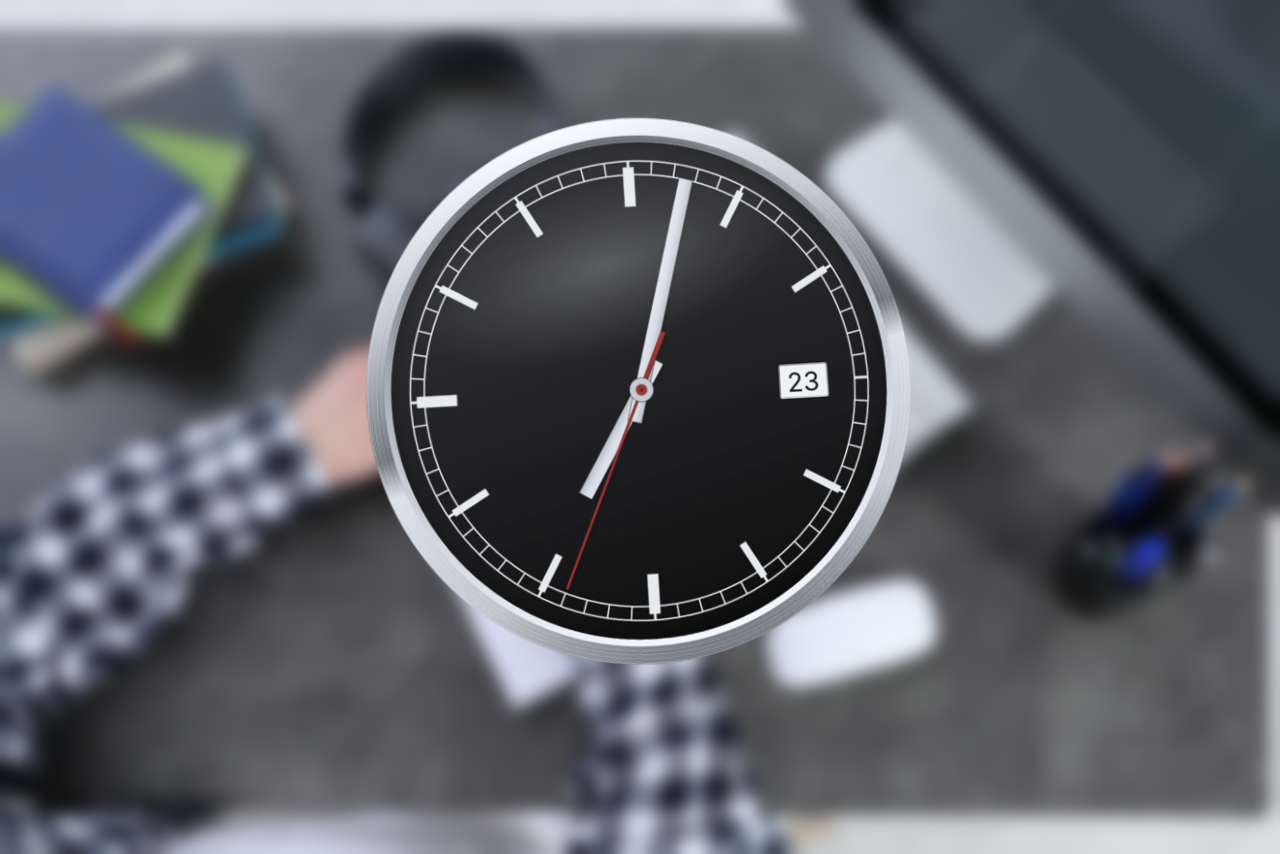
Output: {"hour": 7, "minute": 2, "second": 34}
